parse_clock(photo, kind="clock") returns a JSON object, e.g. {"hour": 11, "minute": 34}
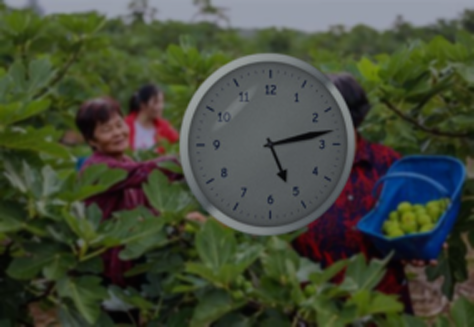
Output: {"hour": 5, "minute": 13}
